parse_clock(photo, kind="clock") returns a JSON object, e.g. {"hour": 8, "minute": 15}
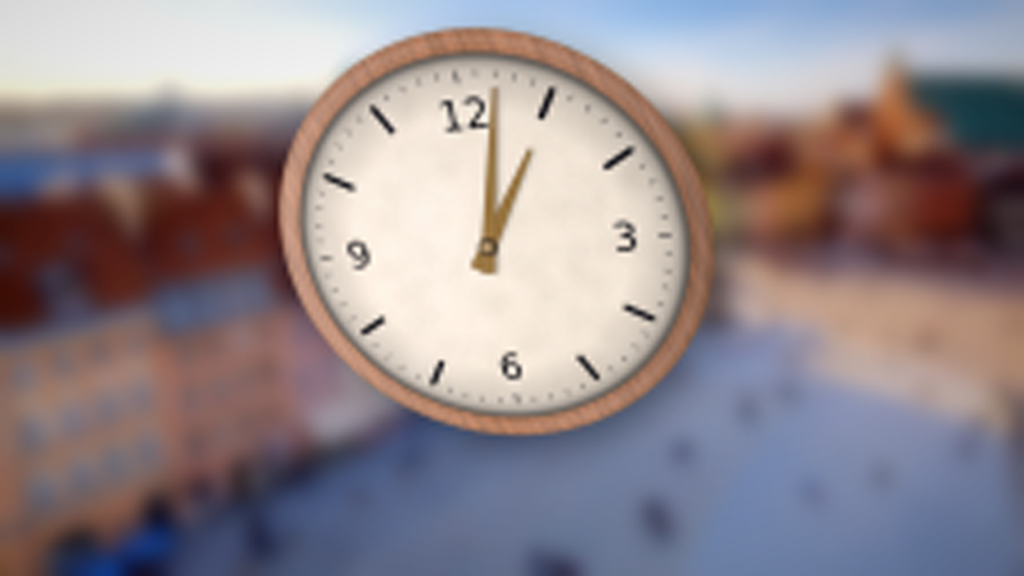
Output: {"hour": 1, "minute": 2}
